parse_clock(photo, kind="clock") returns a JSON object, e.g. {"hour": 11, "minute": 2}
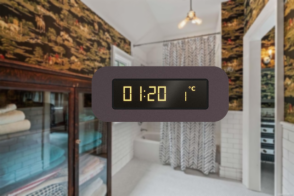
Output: {"hour": 1, "minute": 20}
